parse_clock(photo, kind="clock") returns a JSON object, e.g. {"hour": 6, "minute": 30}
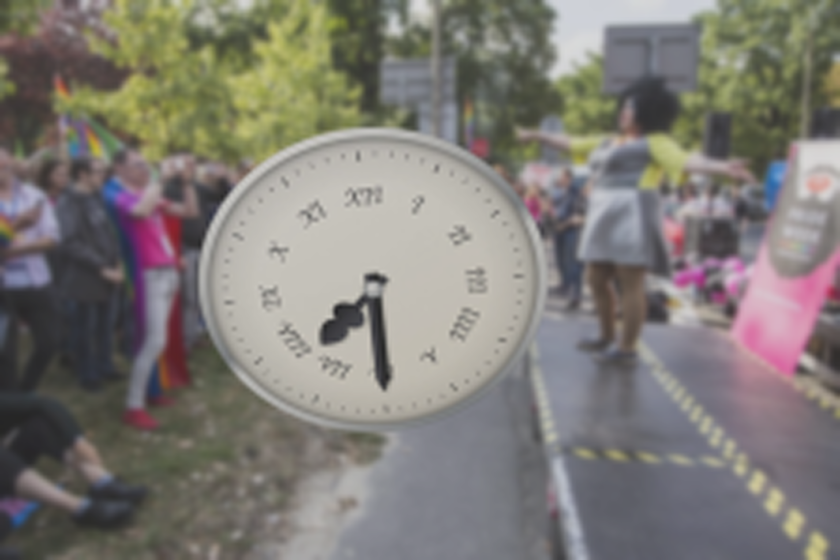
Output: {"hour": 7, "minute": 30}
